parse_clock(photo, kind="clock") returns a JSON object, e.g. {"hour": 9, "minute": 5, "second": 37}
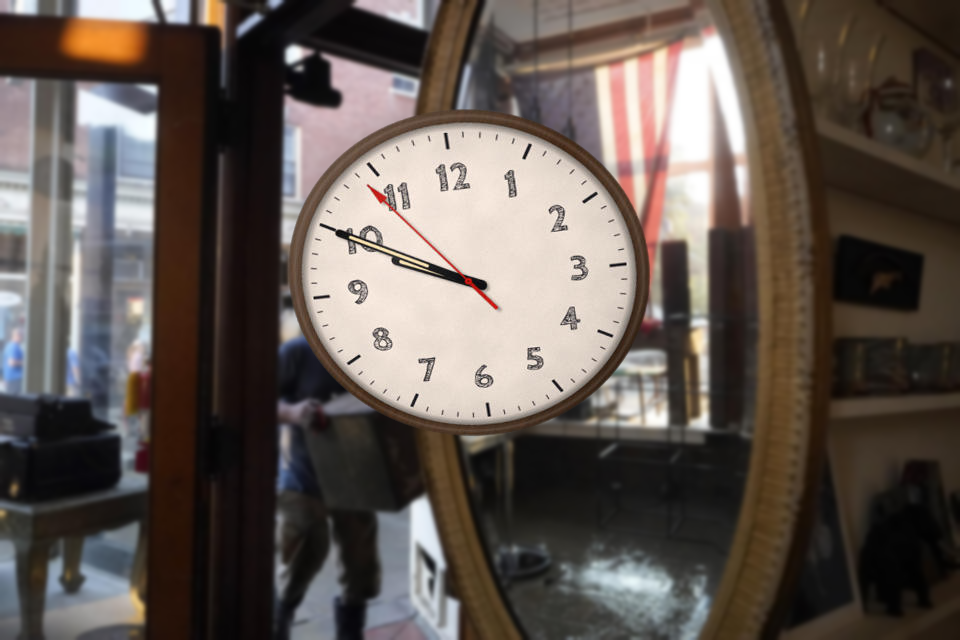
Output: {"hour": 9, "minute": 49, "second": 54}
